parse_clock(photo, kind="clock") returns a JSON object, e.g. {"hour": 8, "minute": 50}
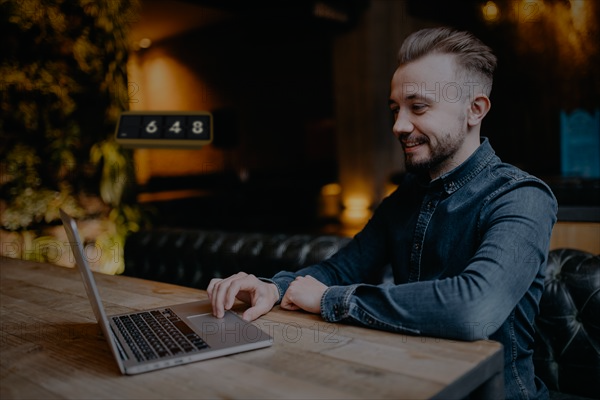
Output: {"hour": 6, "minute": 48}
